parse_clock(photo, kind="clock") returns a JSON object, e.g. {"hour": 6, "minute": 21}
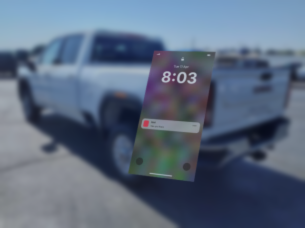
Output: {"hour": 8, "minute": 3}
